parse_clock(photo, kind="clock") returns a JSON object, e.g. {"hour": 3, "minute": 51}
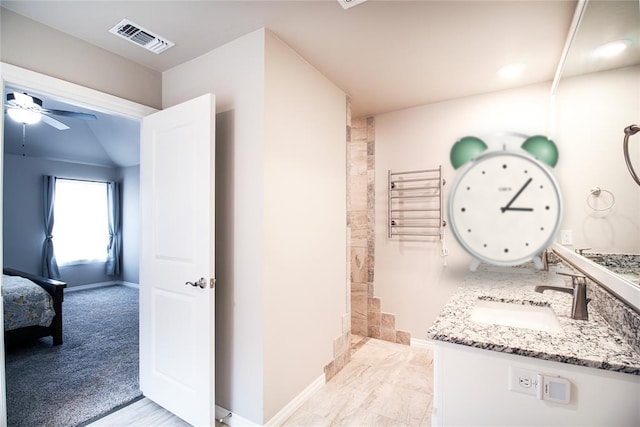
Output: {"hour": 3, "minute": 7}
